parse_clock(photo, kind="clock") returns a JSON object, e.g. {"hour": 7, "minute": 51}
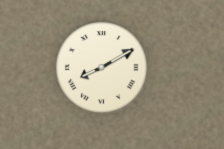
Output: {"hour": 8, "minute": 10}
